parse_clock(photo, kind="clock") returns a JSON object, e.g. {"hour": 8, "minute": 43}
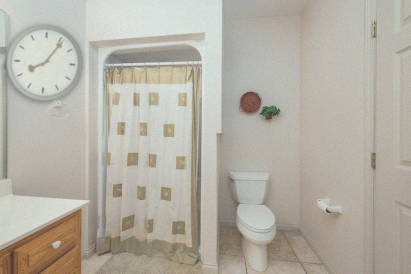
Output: {"hour": 8, "minute": 6}
